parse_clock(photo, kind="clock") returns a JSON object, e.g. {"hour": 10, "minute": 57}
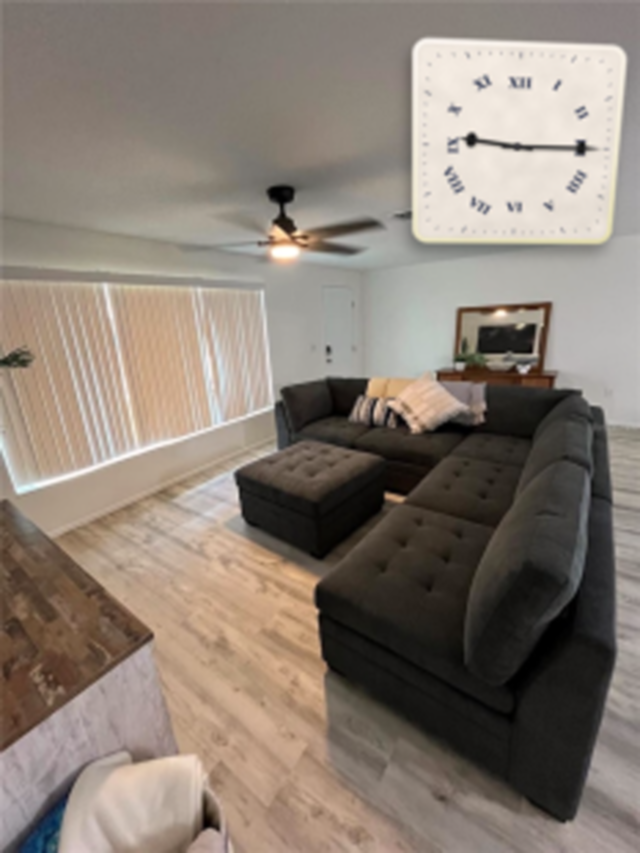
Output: {"hour": 9, "minute": 15}
